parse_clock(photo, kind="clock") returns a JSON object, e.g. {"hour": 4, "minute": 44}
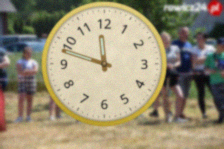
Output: {"hour": 11, "minute": 48}
